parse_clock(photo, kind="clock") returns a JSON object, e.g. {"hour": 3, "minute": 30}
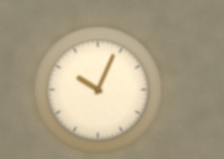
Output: {"hour": 10, "minute": 4}
